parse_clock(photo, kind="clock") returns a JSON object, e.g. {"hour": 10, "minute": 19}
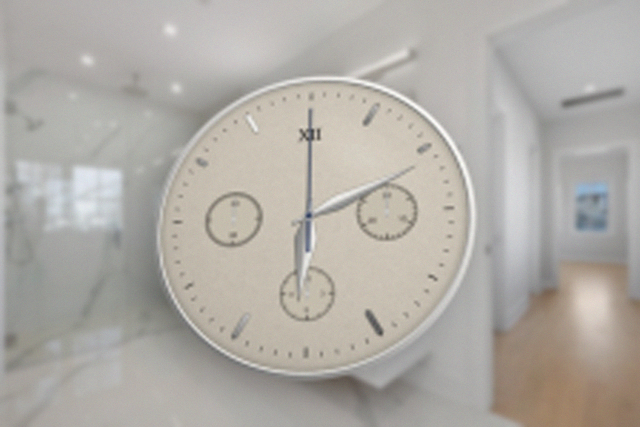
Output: {"hour": 6, "minute": 11}
